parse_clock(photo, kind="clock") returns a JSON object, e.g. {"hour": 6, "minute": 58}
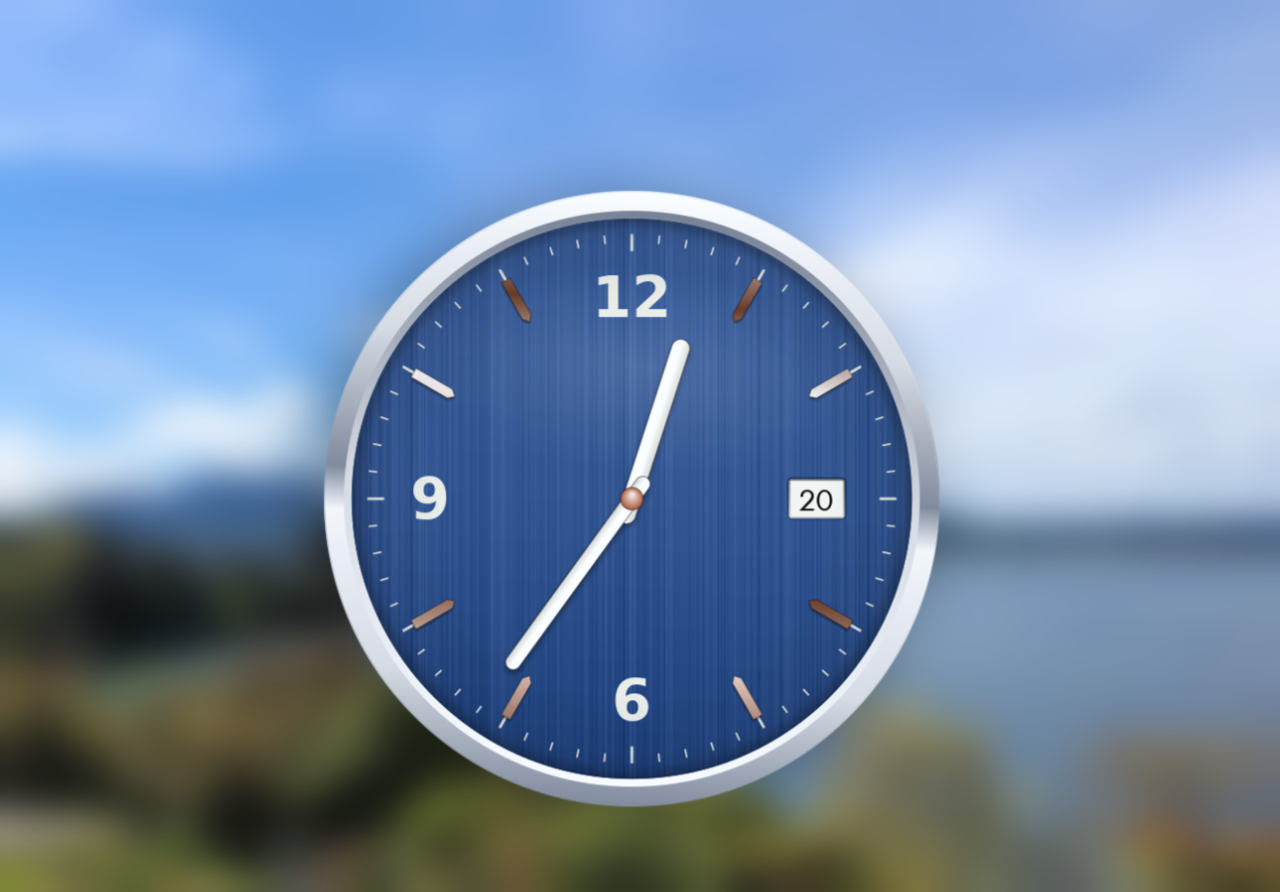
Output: {"hour": 12, "minute": 36}
